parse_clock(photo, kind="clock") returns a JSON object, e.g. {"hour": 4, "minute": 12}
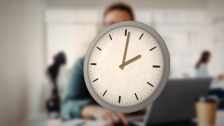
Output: {"hour": 2, "minute": 1}
